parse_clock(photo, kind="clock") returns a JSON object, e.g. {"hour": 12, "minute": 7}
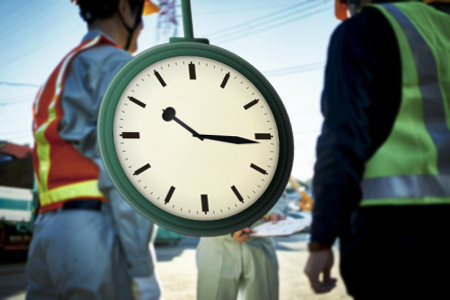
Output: {"hour": 10, "minute": 16}
